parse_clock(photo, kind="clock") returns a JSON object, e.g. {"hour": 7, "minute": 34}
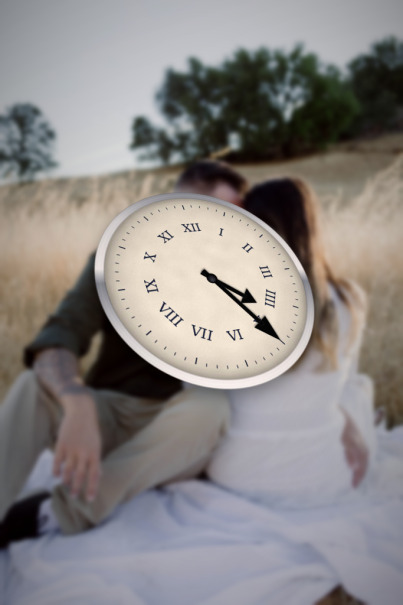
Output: {"hour": 4, "minute": 25}
